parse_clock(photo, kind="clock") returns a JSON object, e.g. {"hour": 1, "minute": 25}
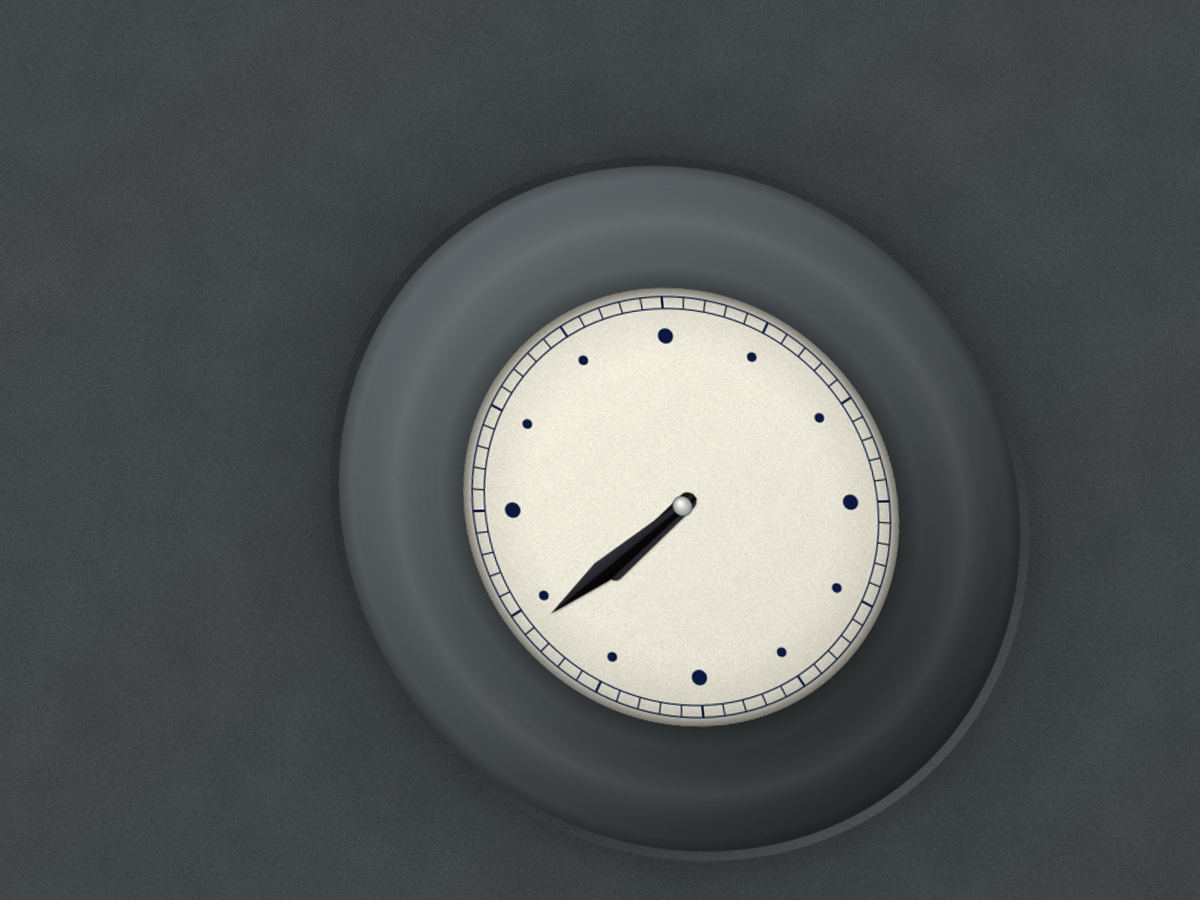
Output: {"hour": 7, "minute": 39}
